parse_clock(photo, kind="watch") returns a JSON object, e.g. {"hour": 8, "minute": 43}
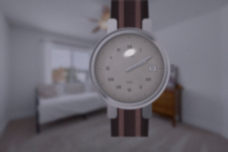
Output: {"hour": 2, "minute": 10}
